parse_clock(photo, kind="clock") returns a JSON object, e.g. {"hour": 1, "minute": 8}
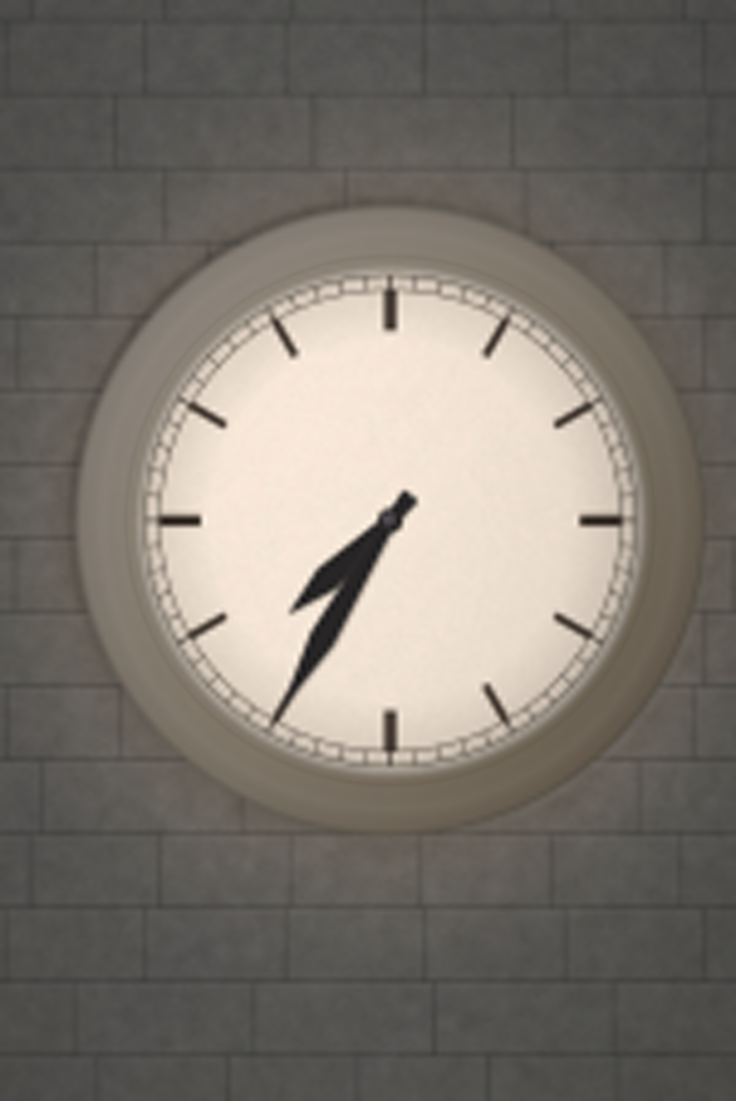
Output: {"hour": 7, "minute": 35}
